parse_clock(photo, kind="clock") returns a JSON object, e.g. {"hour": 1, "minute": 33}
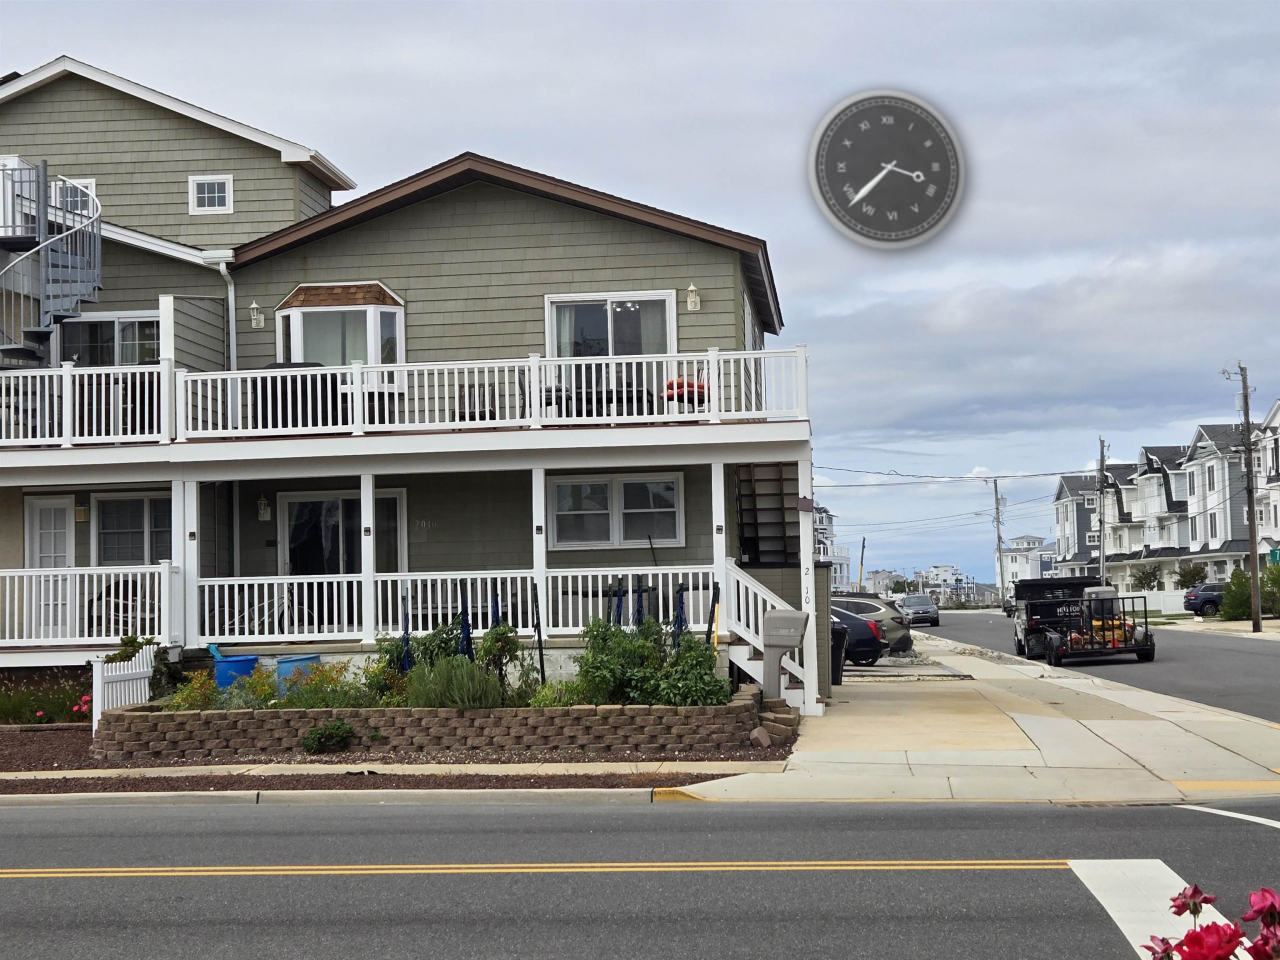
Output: {"hour": 3, "minute": 38}
